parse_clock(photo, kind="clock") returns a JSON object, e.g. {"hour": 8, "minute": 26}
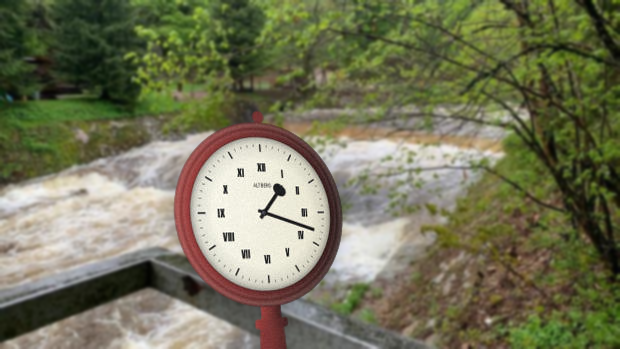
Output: {"hour": 1, "minute": 18}
